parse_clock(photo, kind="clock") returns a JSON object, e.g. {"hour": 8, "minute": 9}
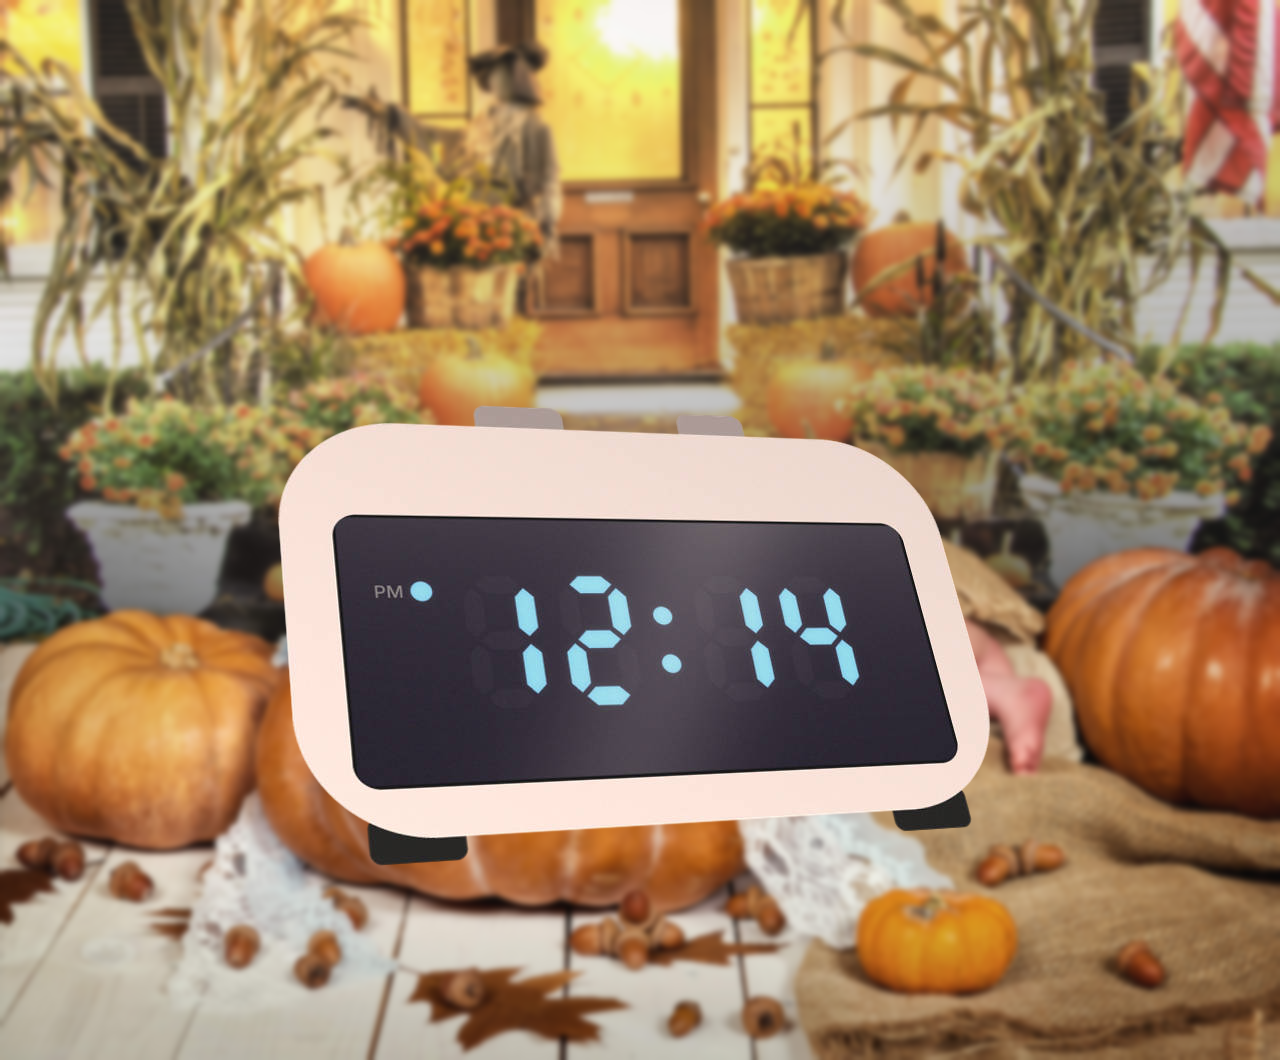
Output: {"hour": 12, "minute": 14}
